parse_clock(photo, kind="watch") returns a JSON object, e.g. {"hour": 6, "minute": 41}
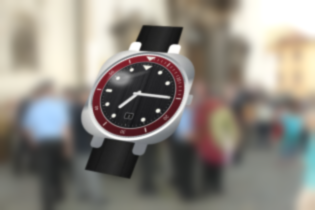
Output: {"hour": 7, "minute": 15}
